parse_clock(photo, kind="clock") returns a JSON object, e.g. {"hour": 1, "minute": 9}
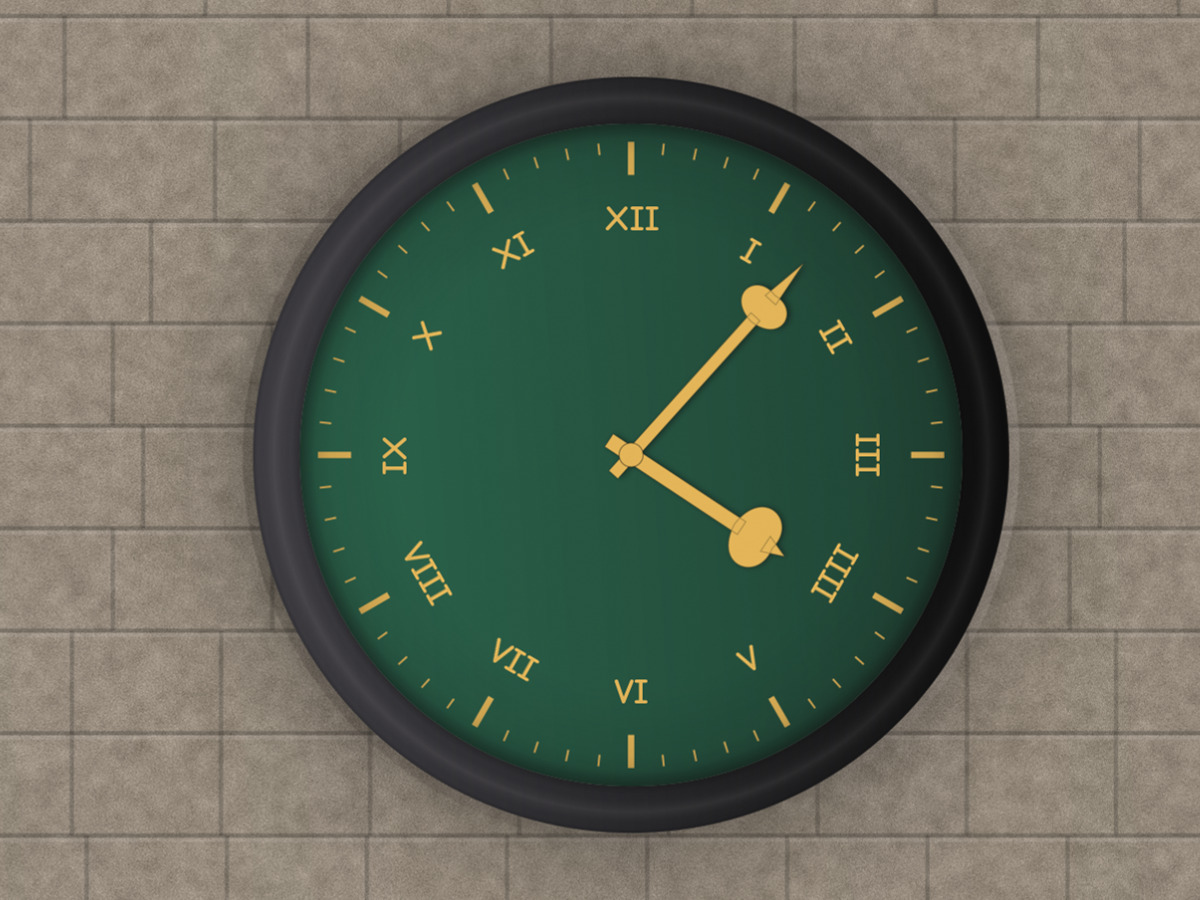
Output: {"hour": 4, "minute": 7}
